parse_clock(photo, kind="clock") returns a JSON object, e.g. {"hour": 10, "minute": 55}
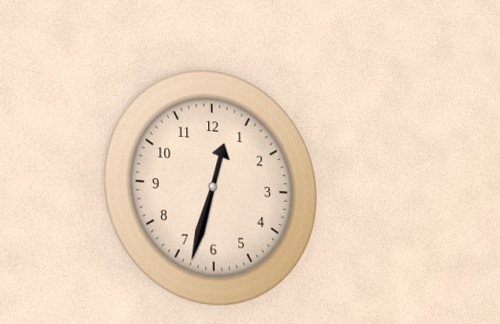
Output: {"hour": 12, "minute": 33}
